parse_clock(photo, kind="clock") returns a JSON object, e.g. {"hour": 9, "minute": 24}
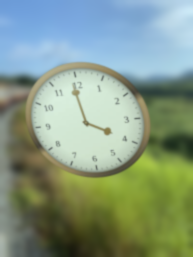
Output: {"hour": 3, "minute": 59}
